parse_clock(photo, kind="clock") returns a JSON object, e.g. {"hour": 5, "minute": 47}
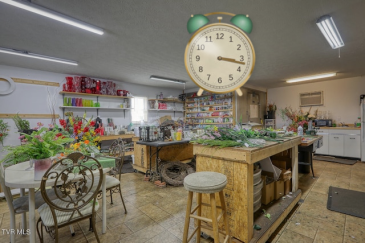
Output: {"hour": 3, "minute": 17}
